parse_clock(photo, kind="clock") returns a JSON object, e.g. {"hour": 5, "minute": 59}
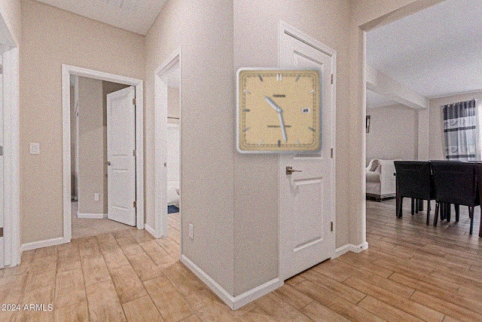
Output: {"hour": 10, "minute": 28}
